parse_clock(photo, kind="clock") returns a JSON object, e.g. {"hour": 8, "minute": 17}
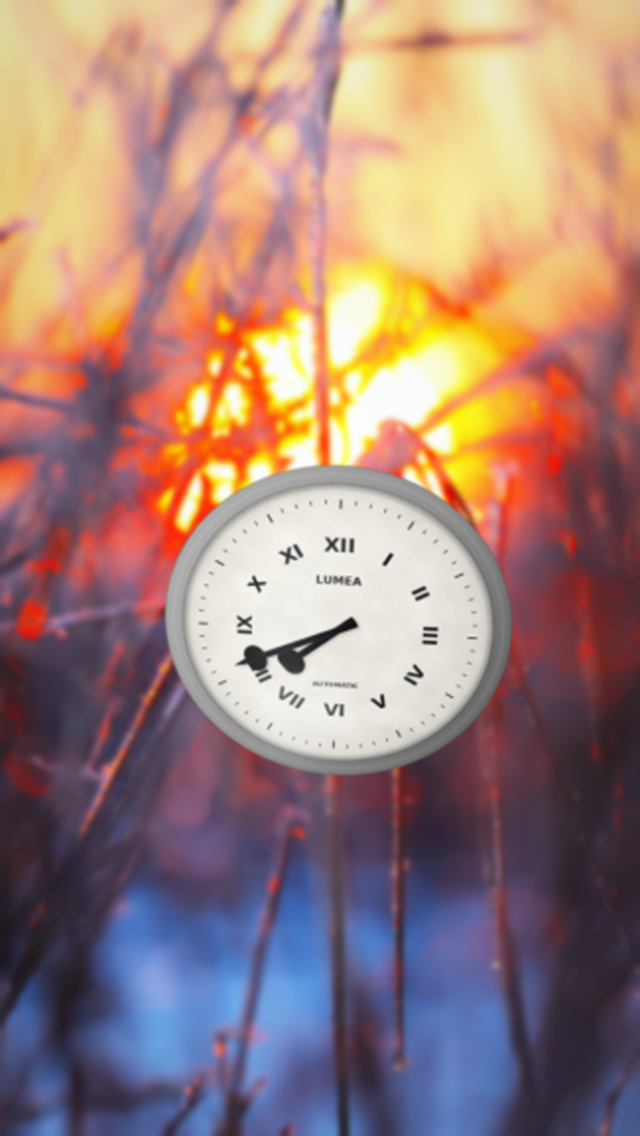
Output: {"hour": 7, "minute": 41}
